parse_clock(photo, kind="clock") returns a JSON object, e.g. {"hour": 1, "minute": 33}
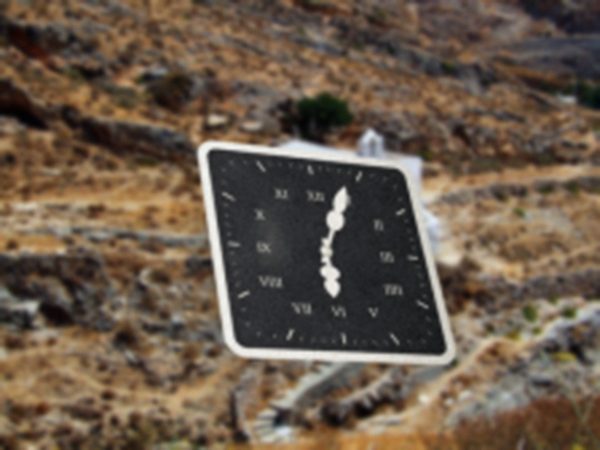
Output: {"hour": 6, "minute": 4}
